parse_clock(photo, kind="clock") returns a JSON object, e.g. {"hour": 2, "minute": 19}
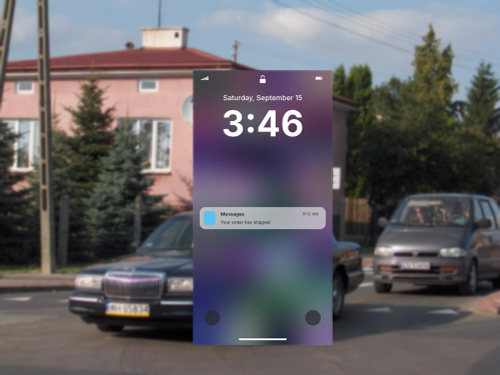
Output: {"hour": 3, "minute": 46}
